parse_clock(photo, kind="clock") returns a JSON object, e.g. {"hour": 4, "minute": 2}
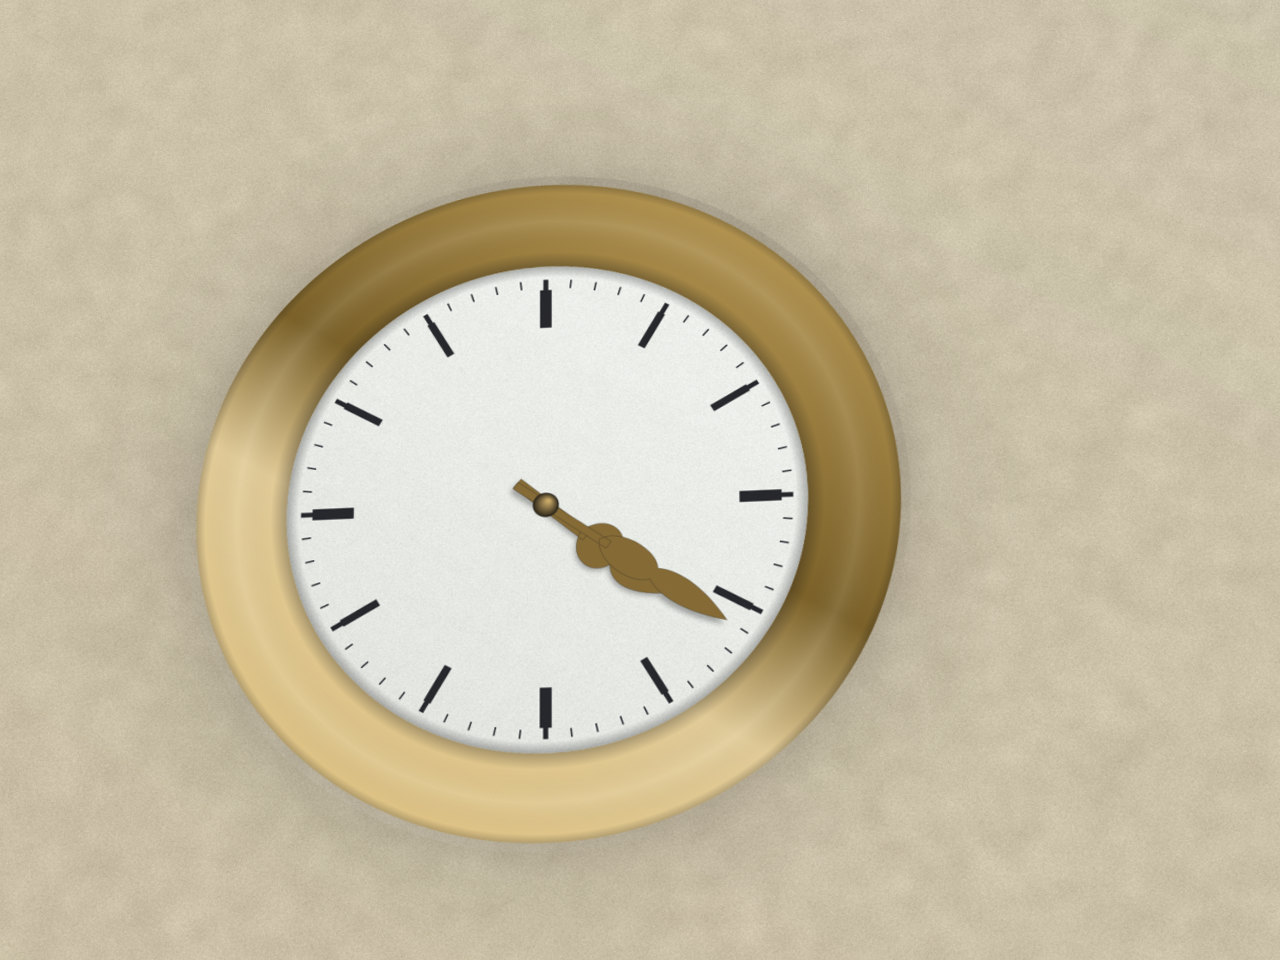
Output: {"hour": 4, "minute": 21}
